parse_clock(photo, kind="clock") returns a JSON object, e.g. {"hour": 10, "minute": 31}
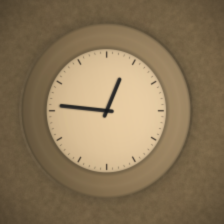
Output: {"hour": 12, "minute": 46}
